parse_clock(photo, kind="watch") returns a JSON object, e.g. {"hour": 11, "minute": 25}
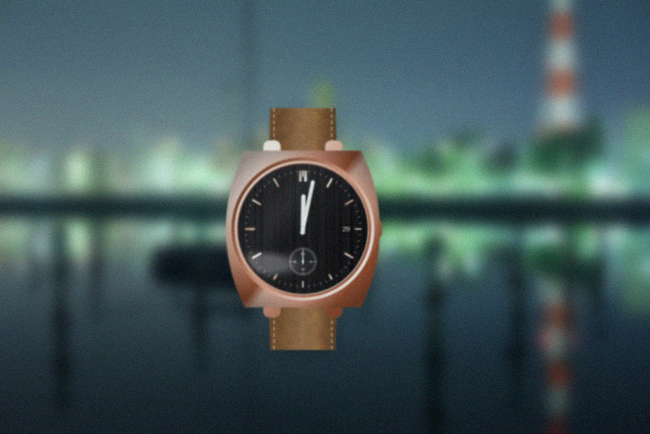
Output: {"hour": 12, "minute": 2}
